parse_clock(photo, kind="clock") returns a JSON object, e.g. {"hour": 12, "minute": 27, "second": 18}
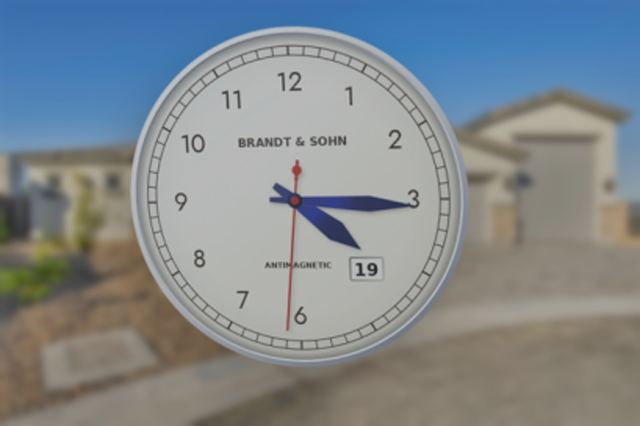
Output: {"hour": 4, "minute": 15, "second": 31}
